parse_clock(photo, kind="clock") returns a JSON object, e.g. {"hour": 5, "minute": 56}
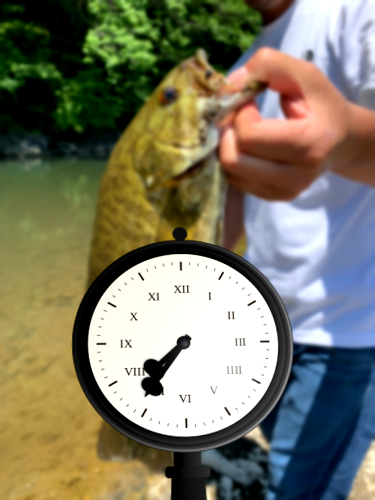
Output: {"hour": 7, "minute": 36}
